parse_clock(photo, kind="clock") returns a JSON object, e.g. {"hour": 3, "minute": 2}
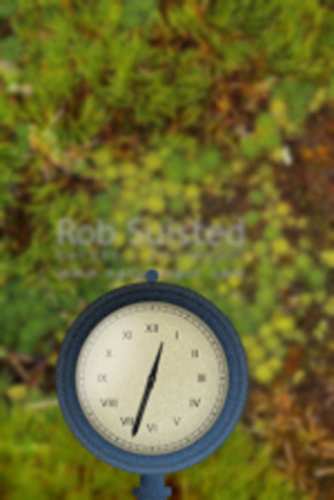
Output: {"hour": 12, "minute": 33}
